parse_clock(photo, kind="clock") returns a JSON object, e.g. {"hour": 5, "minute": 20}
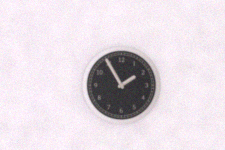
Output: {"hour": 1, "minute": 55}
